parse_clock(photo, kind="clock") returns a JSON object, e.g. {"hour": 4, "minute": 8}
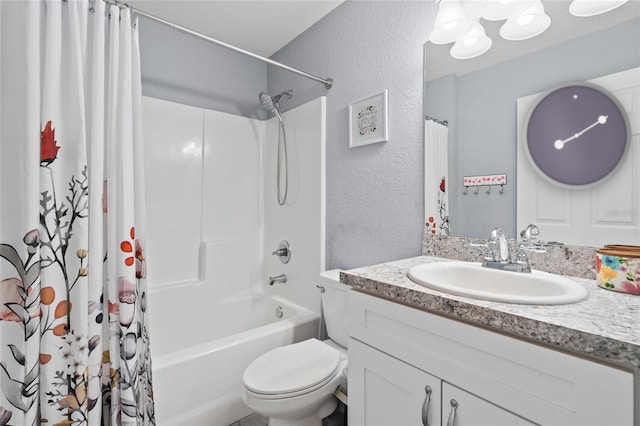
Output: {"hour": 8, "minute": 10}
